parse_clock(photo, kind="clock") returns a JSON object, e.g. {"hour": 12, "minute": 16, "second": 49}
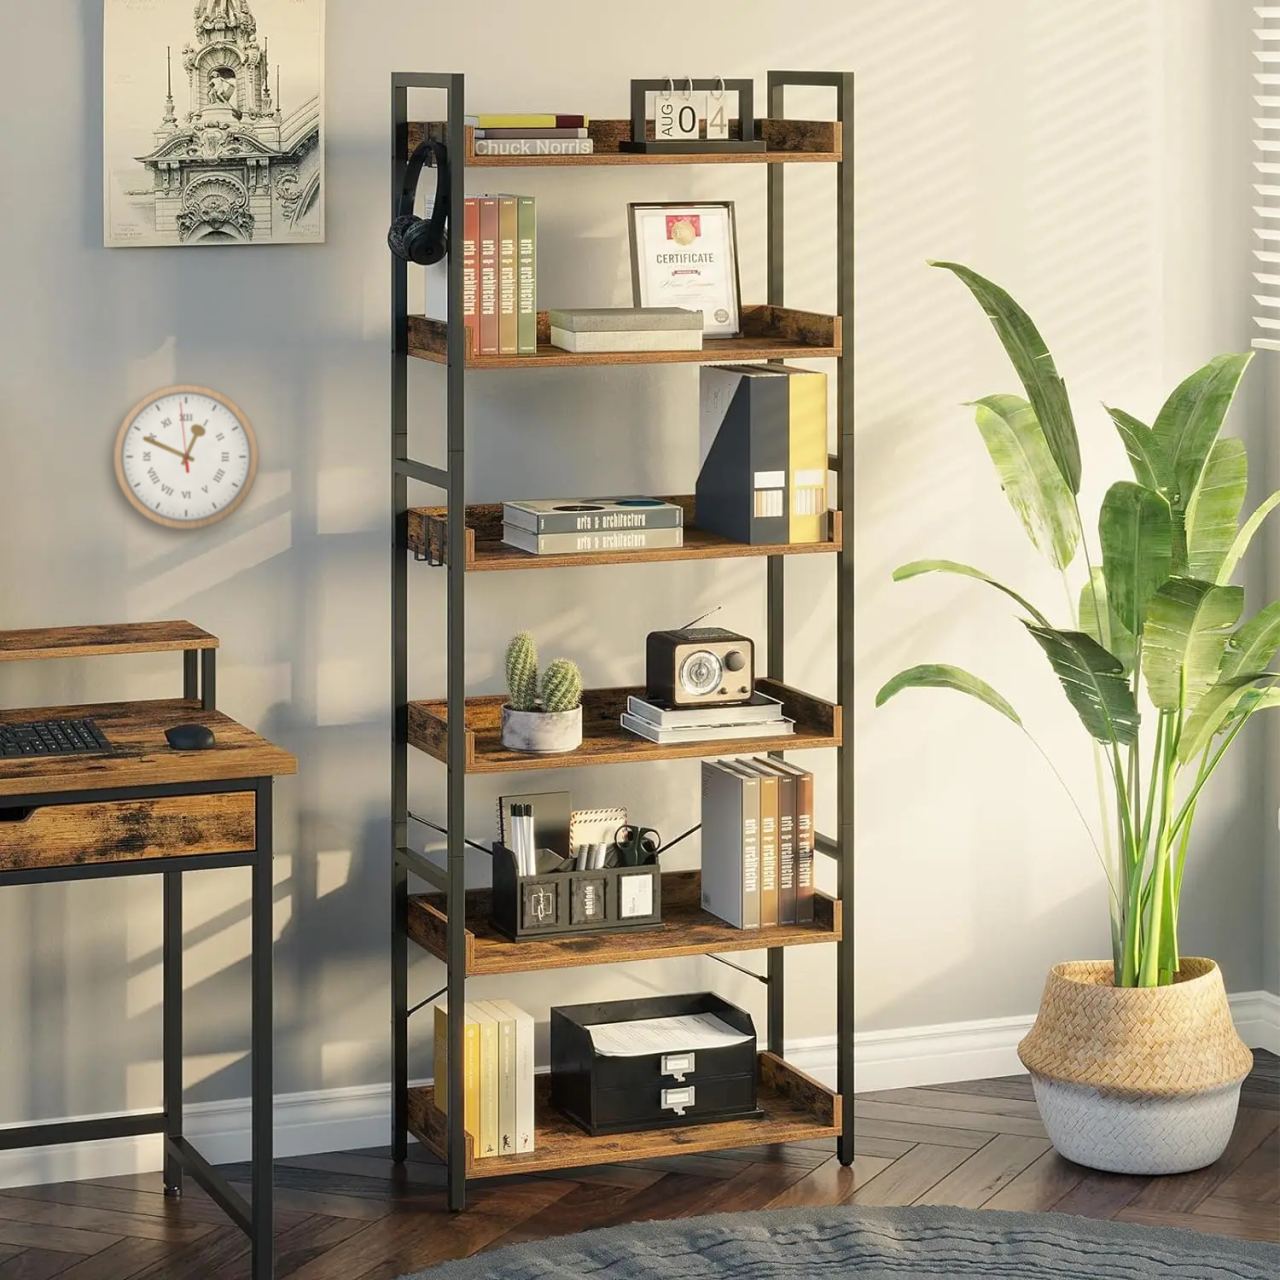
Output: {"hour": 12, "minute": 48, "second": 59}
